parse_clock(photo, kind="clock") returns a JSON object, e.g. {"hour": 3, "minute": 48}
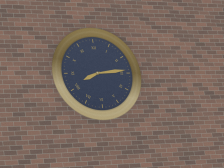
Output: {"hour": 8, "minute": 14}
